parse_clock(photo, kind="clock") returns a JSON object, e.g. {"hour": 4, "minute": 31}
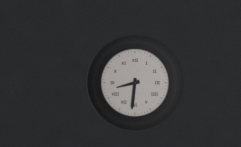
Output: {"hour": 8, "minute": 31}
